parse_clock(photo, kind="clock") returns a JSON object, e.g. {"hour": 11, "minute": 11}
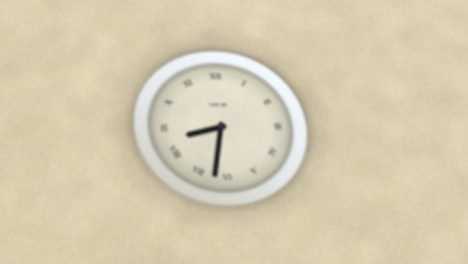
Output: {"hour": 8, "minute": 32}
